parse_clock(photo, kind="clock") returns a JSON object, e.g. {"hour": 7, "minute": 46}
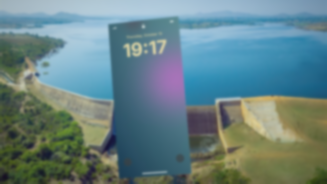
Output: {"hour": 19, "minute": 17}
